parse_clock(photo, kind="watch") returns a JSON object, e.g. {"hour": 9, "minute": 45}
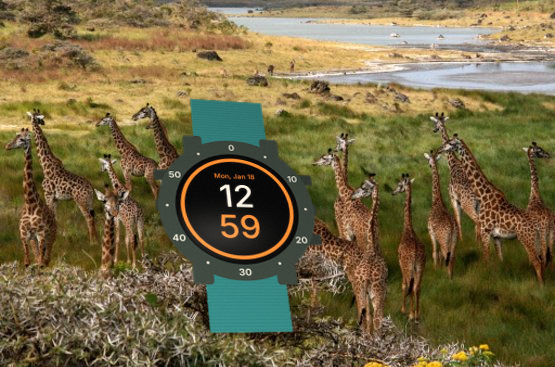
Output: {"hour": 12, "minute": 59}
